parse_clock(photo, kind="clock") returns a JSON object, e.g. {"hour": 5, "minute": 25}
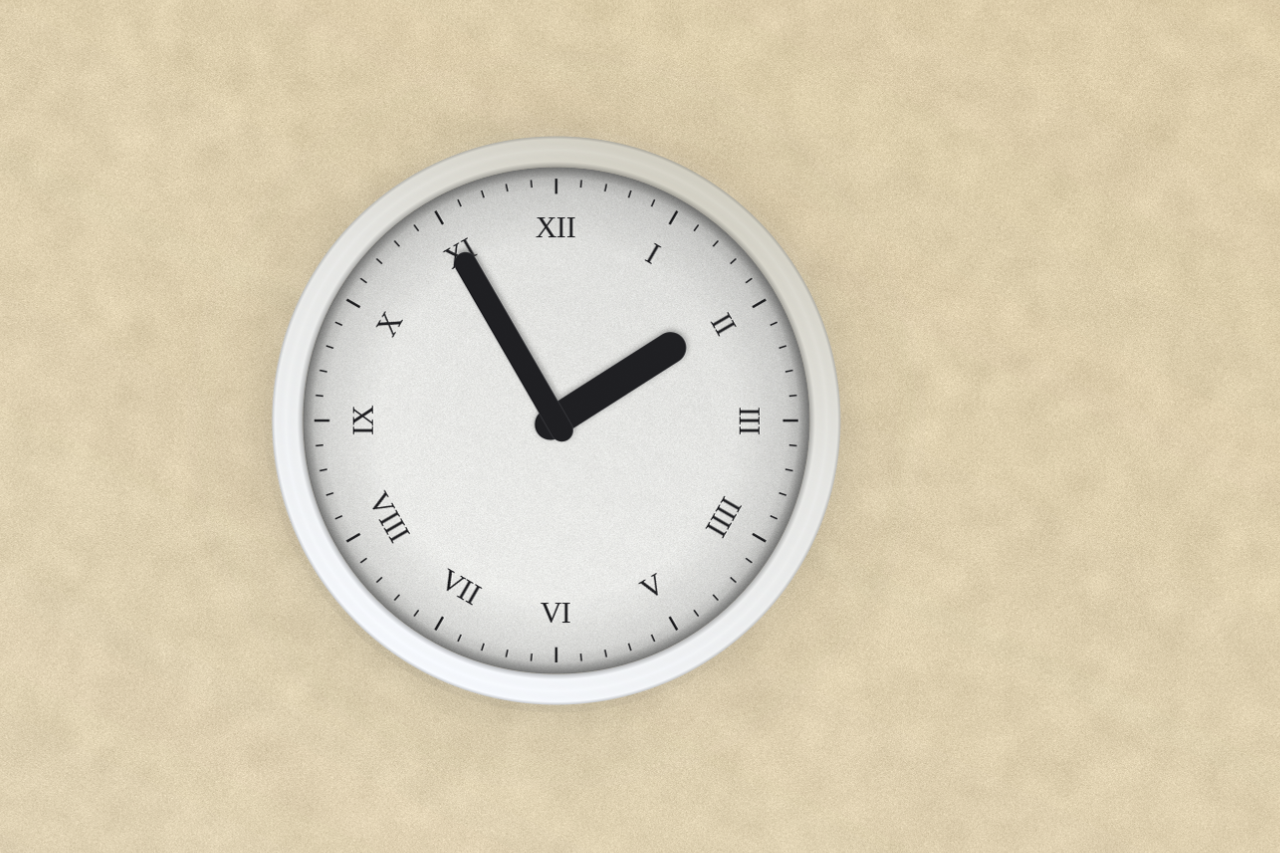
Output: {"hour": 1, "minute": 55}
